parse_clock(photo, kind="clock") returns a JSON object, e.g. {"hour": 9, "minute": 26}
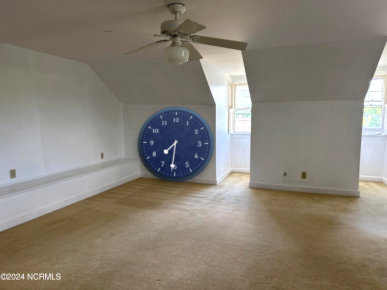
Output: {"hour": 7, "minute": 31}
